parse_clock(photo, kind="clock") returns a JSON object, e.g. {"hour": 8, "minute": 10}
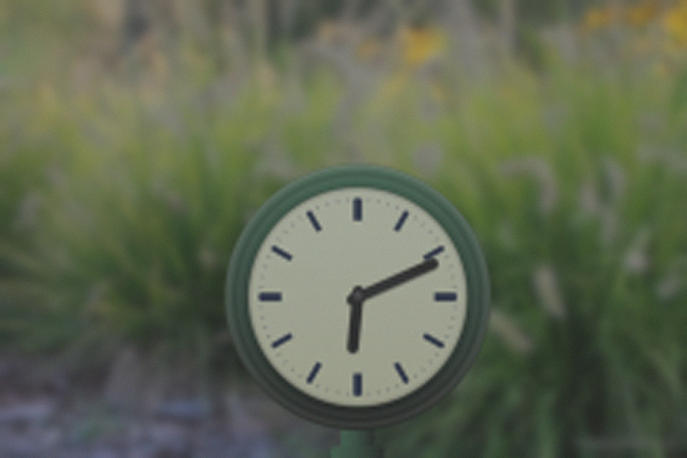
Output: {"hour": 6, "minute": 11}
